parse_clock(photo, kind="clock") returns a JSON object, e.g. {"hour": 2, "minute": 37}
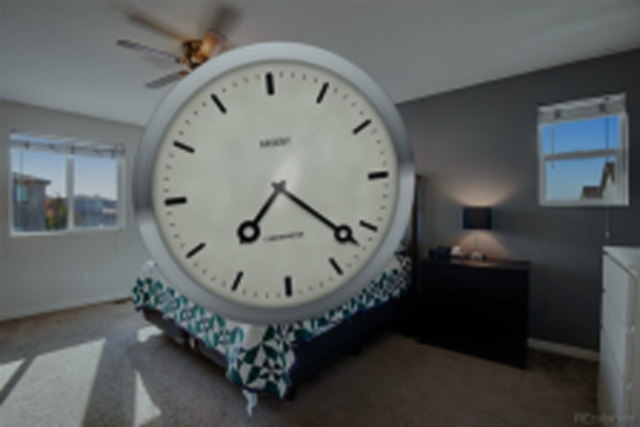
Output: {"hour": 7, "minute": 22}
